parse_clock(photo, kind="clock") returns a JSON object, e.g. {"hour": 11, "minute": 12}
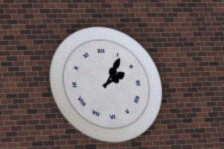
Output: {"hour": 2, "minute": 6}
